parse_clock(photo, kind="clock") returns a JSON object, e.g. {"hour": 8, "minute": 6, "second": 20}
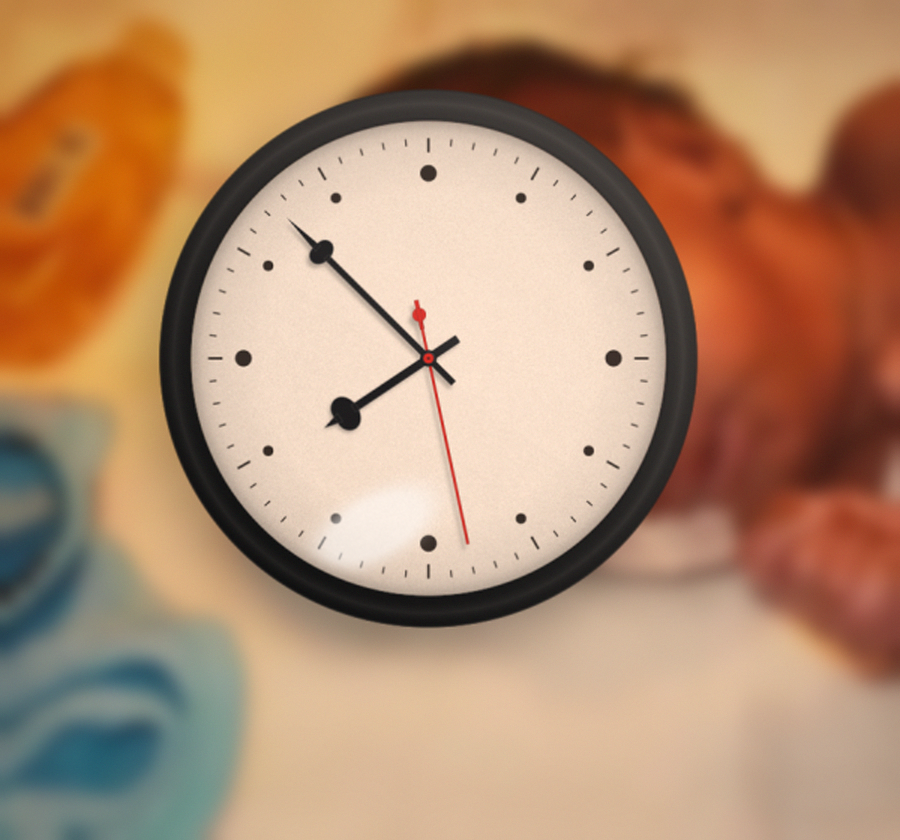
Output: {"hour": 7, "minute": 52, "second": 28}
